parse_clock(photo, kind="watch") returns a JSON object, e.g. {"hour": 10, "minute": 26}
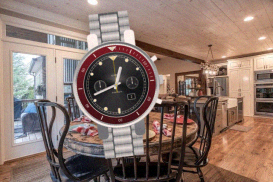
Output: {"hour": 12, "minute": 42}
